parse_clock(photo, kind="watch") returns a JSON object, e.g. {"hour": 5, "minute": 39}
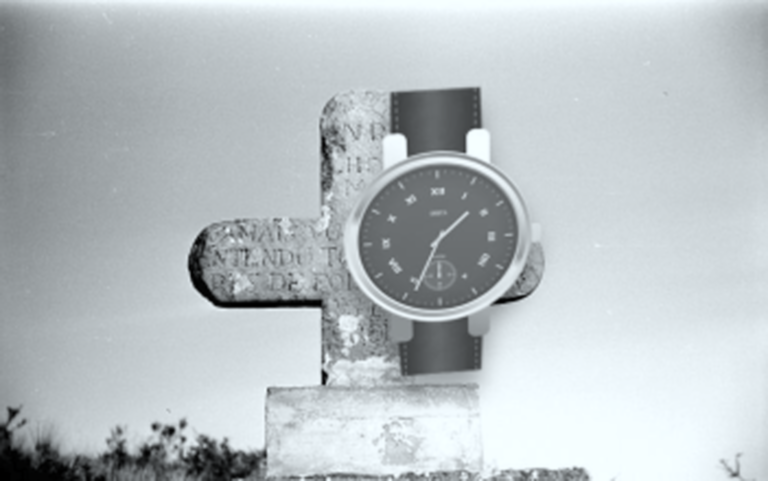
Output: {"hour": 1, "minute": 34}
